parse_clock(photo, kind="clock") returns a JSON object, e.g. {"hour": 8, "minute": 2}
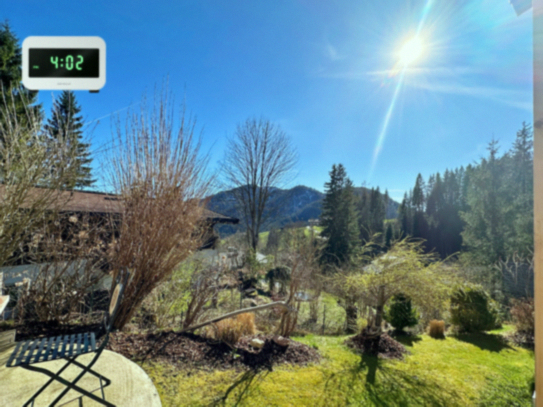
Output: {"hour": 4, "minute": 2}
